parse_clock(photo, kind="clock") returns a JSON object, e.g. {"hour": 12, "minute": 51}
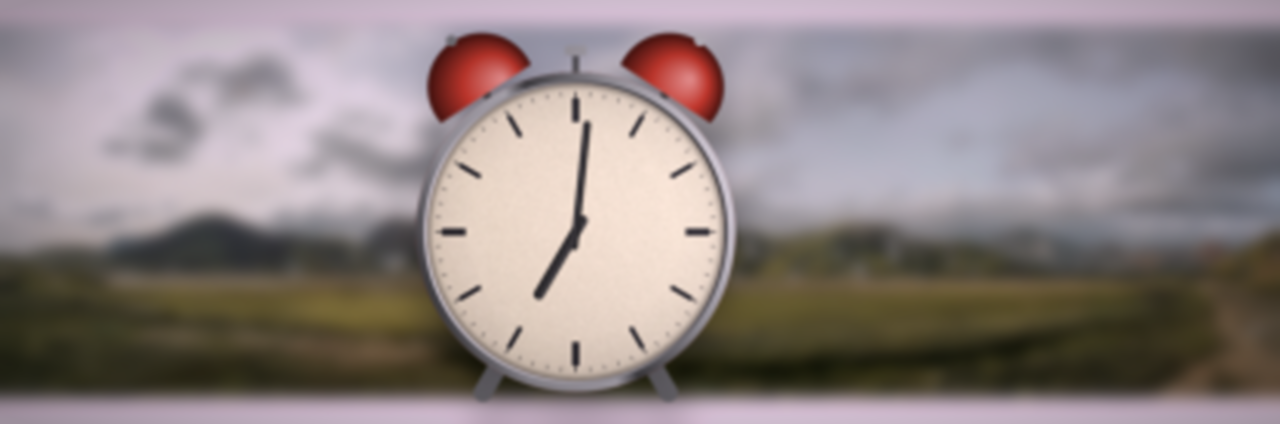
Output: {"hour": 7, "minute": 1}
